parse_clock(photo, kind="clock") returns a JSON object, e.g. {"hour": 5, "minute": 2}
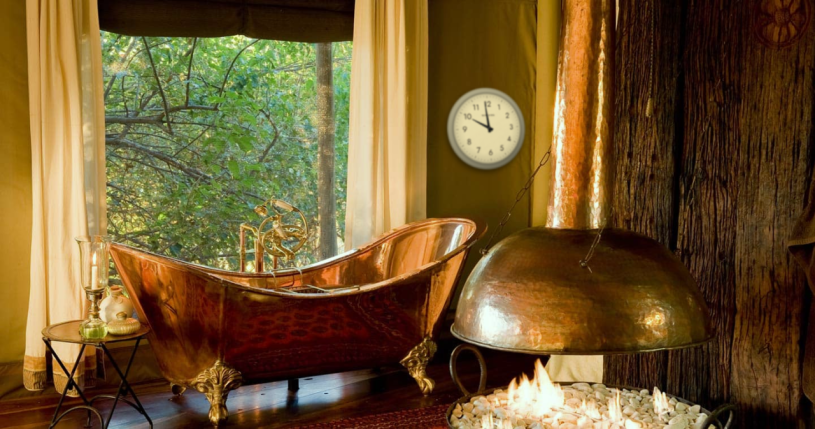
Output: {"hour": 9, "minute": 59}
